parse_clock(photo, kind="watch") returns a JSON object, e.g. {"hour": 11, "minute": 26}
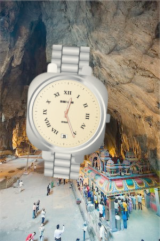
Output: {"hour": 12, "minute": 26}
